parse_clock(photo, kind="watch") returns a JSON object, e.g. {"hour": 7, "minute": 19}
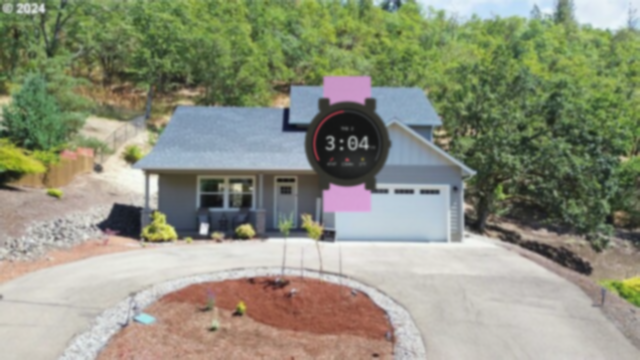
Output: {"hour": 3, "minute": 4}
